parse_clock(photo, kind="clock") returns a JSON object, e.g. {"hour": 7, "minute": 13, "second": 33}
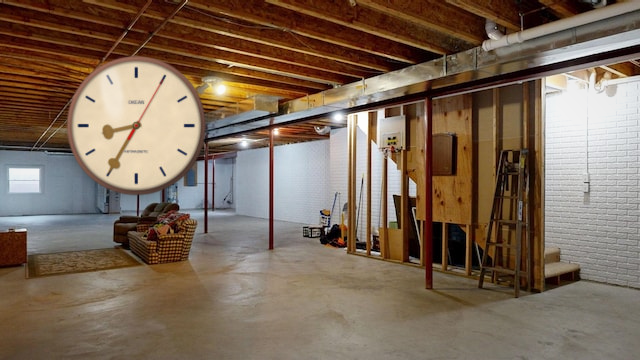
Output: {"hour": 8, "minute": 35, "second": 5}
